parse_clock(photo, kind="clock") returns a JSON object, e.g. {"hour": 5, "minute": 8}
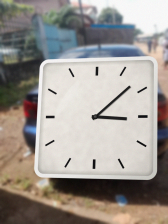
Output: {"hour": 3, "minute": 8}
